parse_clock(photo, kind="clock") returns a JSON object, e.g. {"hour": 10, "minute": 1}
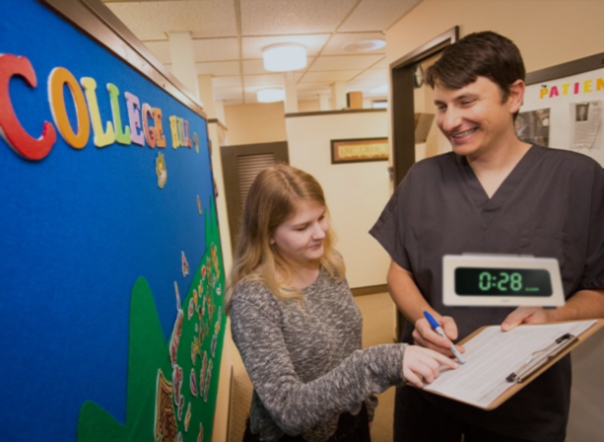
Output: {"hour": 0, "minute": 28}
